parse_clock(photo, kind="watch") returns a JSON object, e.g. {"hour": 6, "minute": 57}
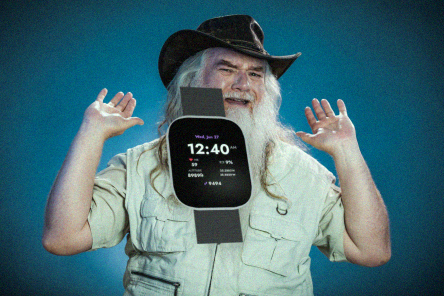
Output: {"hour": 12, "minute": 40}
